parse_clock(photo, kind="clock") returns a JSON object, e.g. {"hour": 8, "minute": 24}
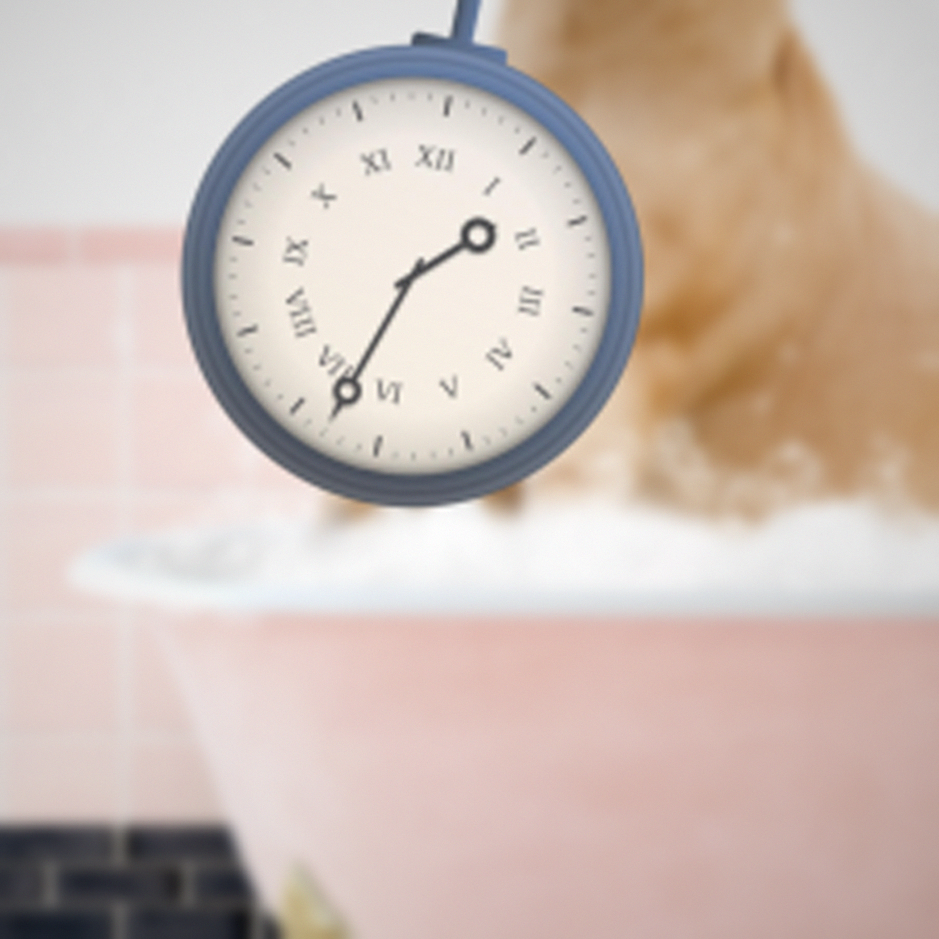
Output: {"hour": 1, "minute": 33}
